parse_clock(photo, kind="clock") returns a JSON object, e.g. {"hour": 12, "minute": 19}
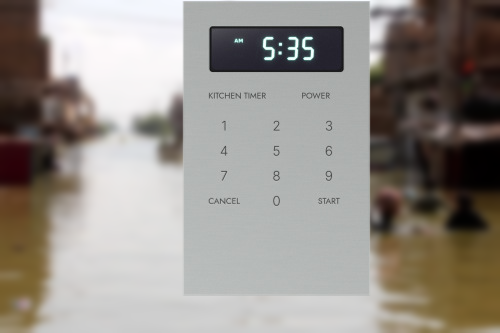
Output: {"hour": 5, "minute": 35}
